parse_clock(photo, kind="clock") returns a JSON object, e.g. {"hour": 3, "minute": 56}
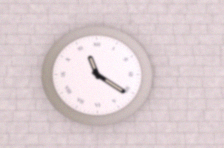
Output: {"hour": 11, "minute": 21}
